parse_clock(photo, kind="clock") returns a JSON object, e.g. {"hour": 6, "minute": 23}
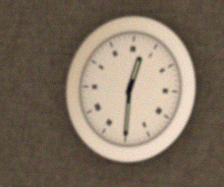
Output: {"hour": 12, "minute": 30}
